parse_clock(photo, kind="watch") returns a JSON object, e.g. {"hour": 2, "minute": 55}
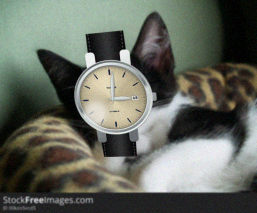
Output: {"hour": 3, "minute": 1}
